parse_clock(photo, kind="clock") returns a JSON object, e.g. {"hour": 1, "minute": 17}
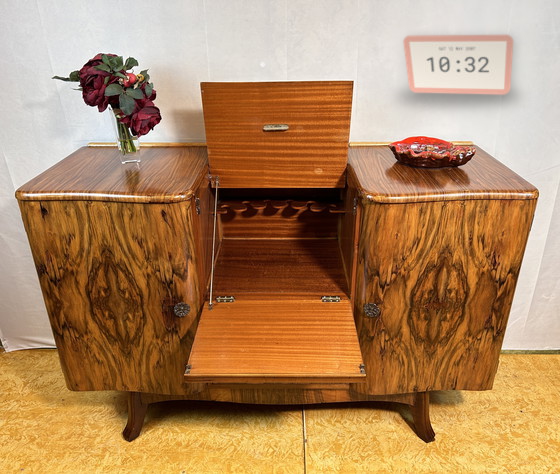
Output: {"hour": 10, "minute": 32}
